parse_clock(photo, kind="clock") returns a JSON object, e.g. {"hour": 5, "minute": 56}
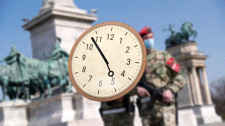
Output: {"hour": 4, "minute": 53}
